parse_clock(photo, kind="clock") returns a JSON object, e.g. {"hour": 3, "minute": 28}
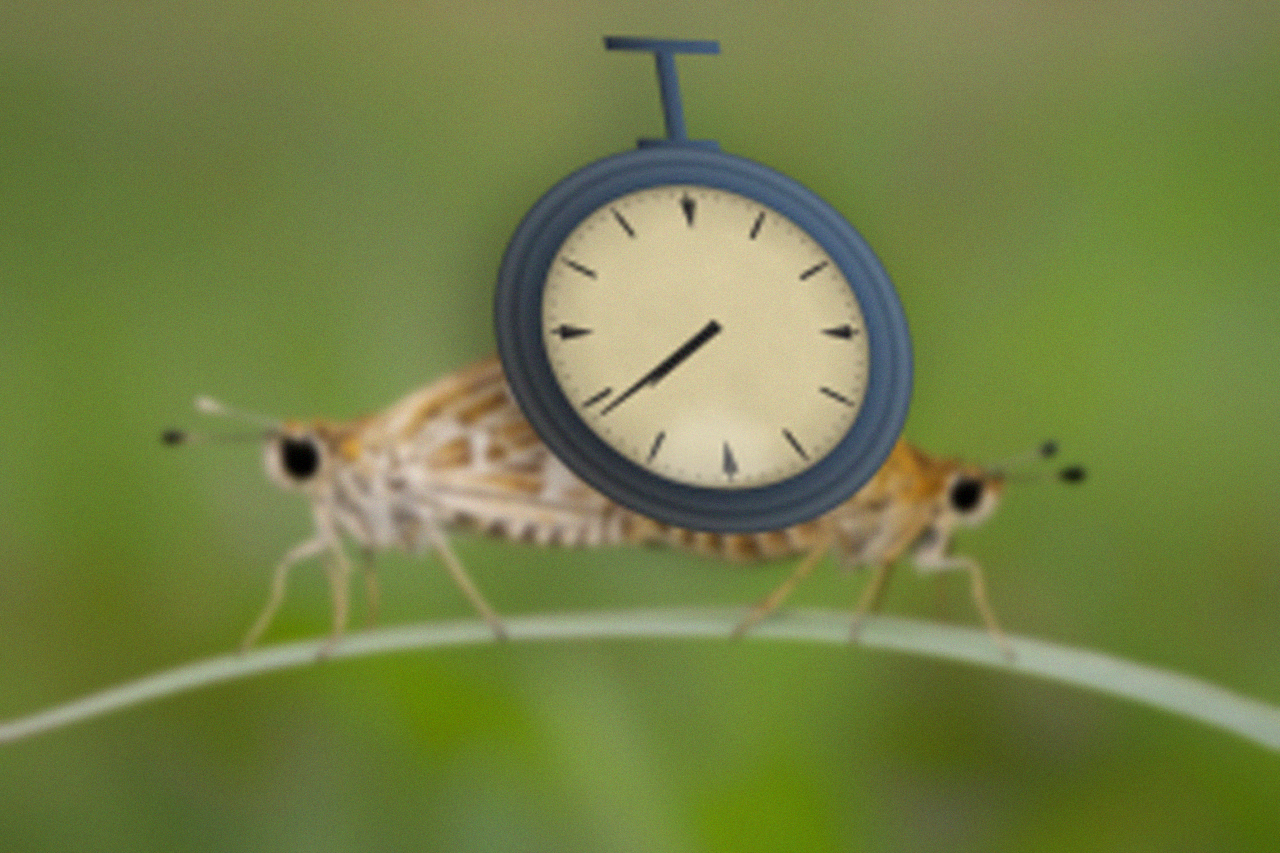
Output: {"hour": 7, "minute": 39}
